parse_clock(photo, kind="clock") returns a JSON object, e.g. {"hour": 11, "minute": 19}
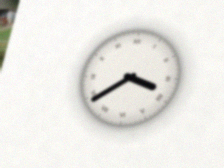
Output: {"hour": 3, "minute": 39}
